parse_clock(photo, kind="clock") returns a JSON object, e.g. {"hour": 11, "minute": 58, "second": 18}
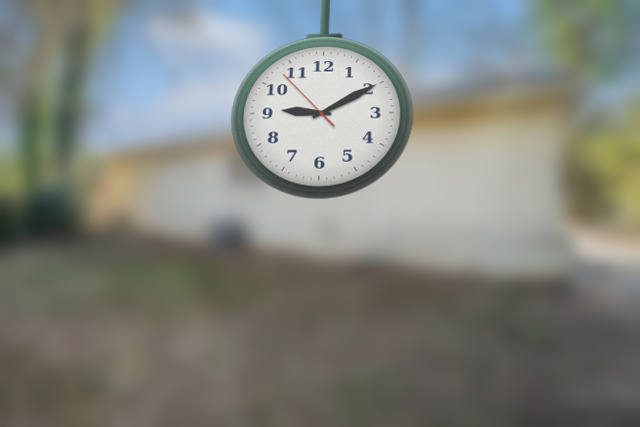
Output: {"hour": 9, "minute": 9, "second": 53}
